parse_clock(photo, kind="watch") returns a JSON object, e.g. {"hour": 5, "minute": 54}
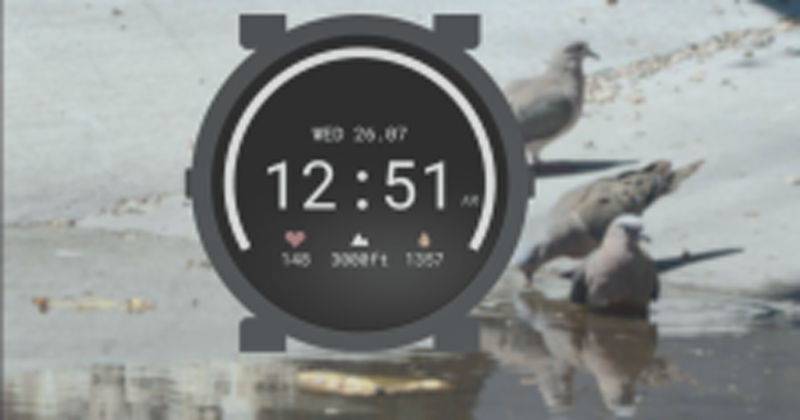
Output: {"hour": 12, "minute": 51}
